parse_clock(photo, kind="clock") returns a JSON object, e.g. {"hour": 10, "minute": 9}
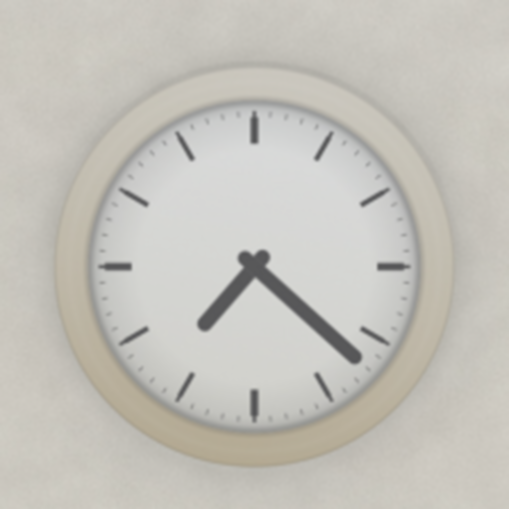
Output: {"hour": 7, "minute": 22}
